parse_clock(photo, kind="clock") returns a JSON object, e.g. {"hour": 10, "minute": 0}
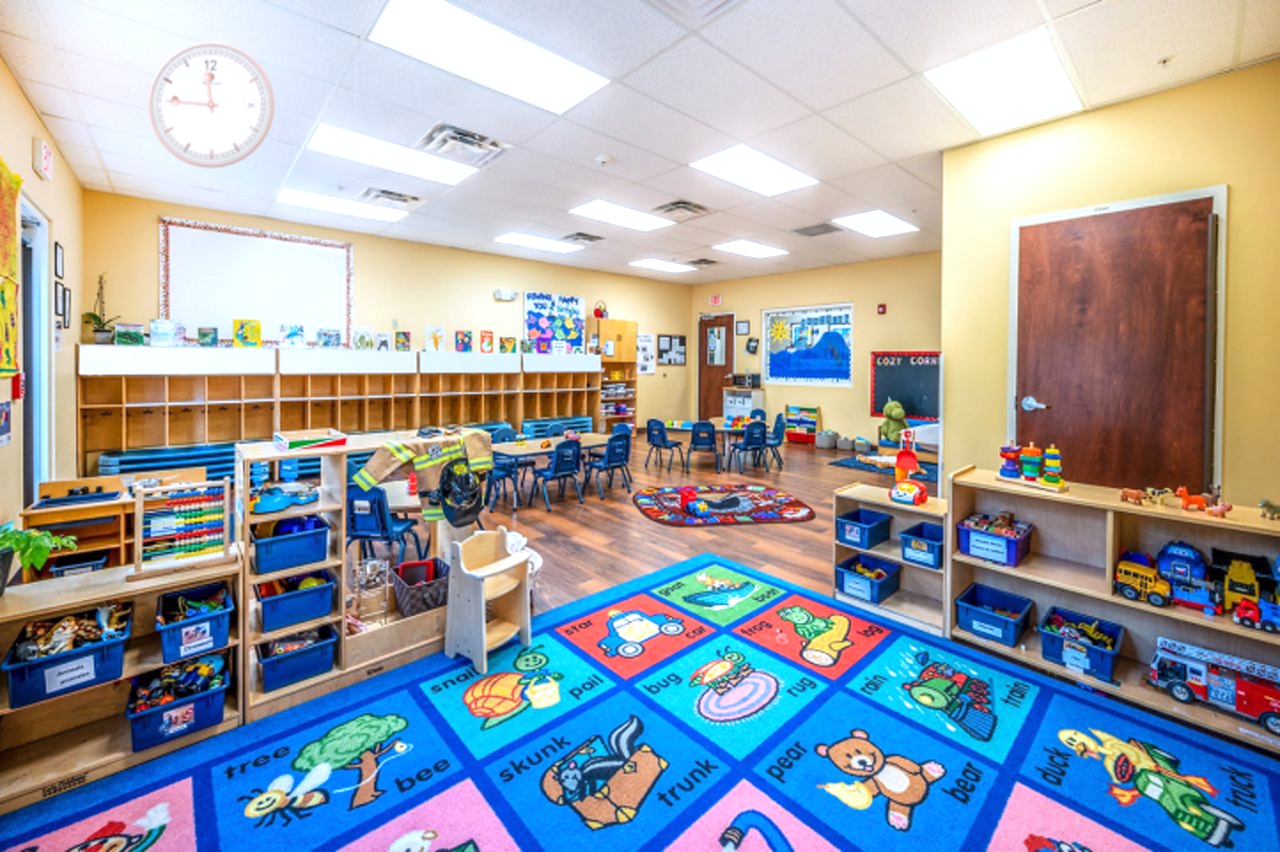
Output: {"hour": 11, "minute": 46}
